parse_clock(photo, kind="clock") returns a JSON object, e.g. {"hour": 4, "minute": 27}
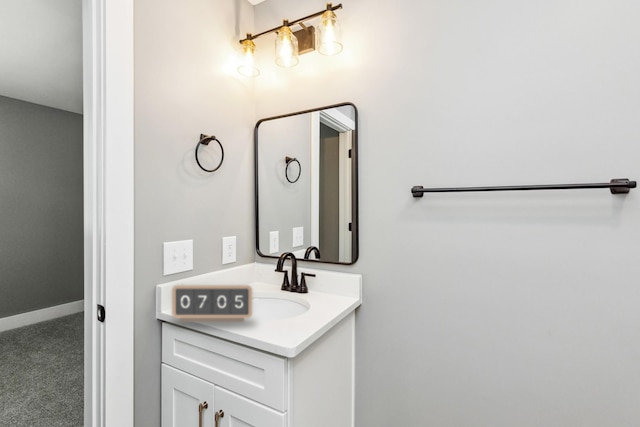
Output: {"hour": 7, "minute": 5}
